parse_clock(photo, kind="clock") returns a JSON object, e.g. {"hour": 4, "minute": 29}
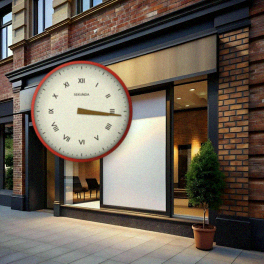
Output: {"hour": 3, "minute": 16}
